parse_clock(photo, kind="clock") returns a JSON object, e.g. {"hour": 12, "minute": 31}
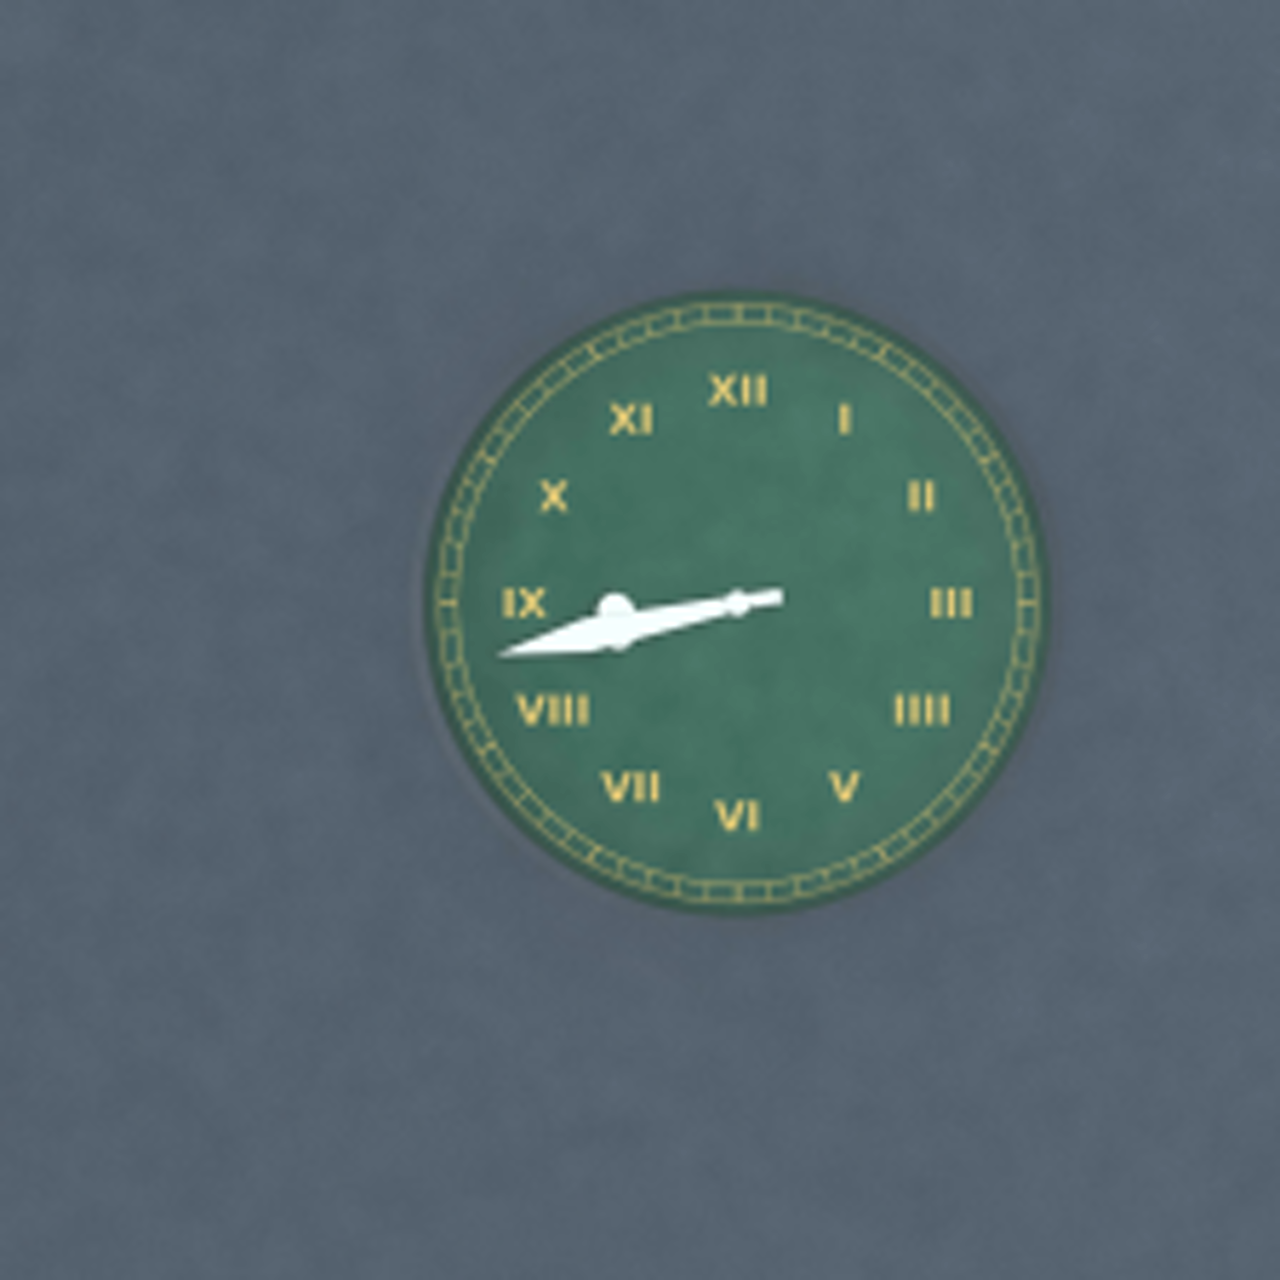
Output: {"hour": 8, "minute": 43}
